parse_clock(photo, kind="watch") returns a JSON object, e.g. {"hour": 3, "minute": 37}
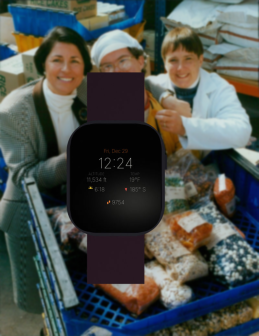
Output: {"hour": 12, "minute": 24}
